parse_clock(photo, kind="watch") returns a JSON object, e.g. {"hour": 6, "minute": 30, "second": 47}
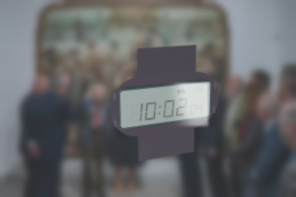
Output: {"hour": 10, "minute": 2, "second": 4}
